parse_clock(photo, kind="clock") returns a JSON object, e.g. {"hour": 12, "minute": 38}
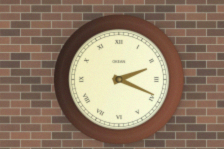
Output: {"hour": 2, "minute": 19}
